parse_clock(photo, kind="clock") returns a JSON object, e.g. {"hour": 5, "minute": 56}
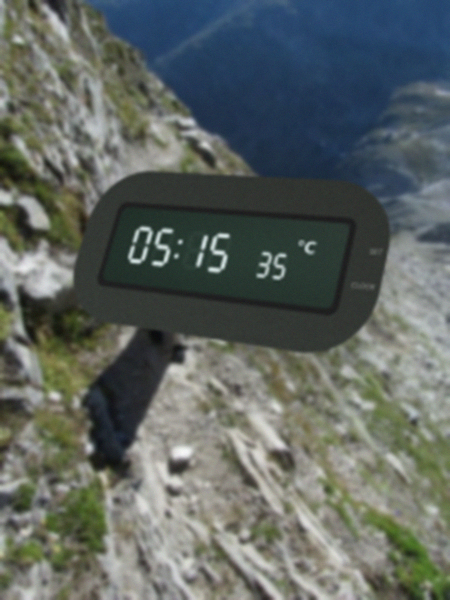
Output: {"hour": 5, "minute": 15}
